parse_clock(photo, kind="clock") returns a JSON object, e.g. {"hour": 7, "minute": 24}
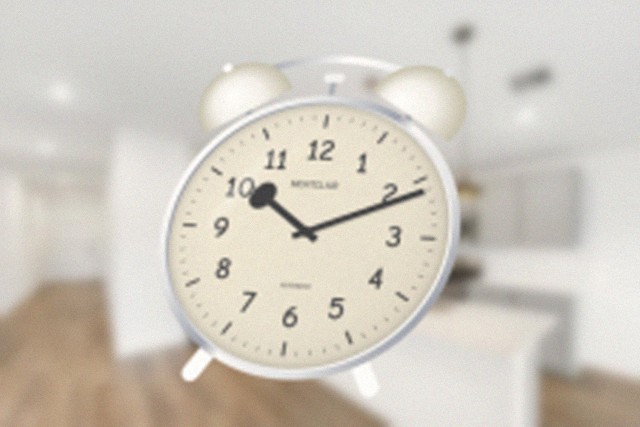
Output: {"hour": 10, "minute": 11}
